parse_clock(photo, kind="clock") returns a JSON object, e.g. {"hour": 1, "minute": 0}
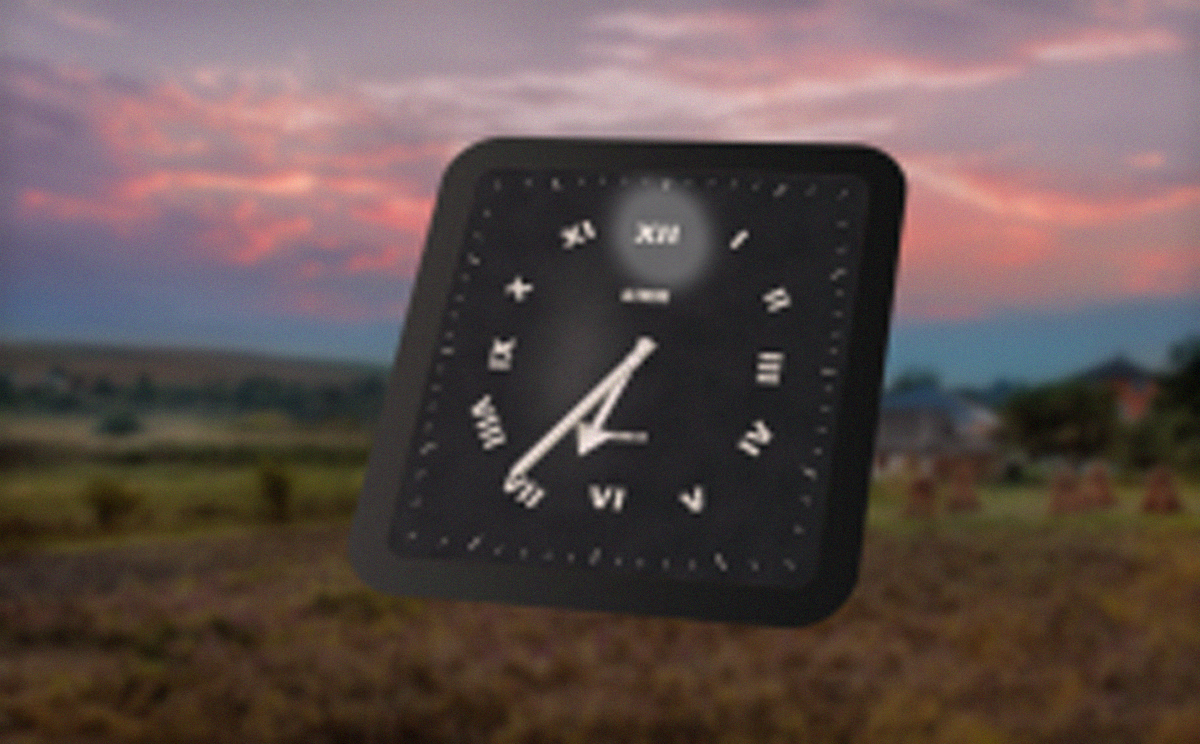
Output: {"hour": 6, "minute": 36}
